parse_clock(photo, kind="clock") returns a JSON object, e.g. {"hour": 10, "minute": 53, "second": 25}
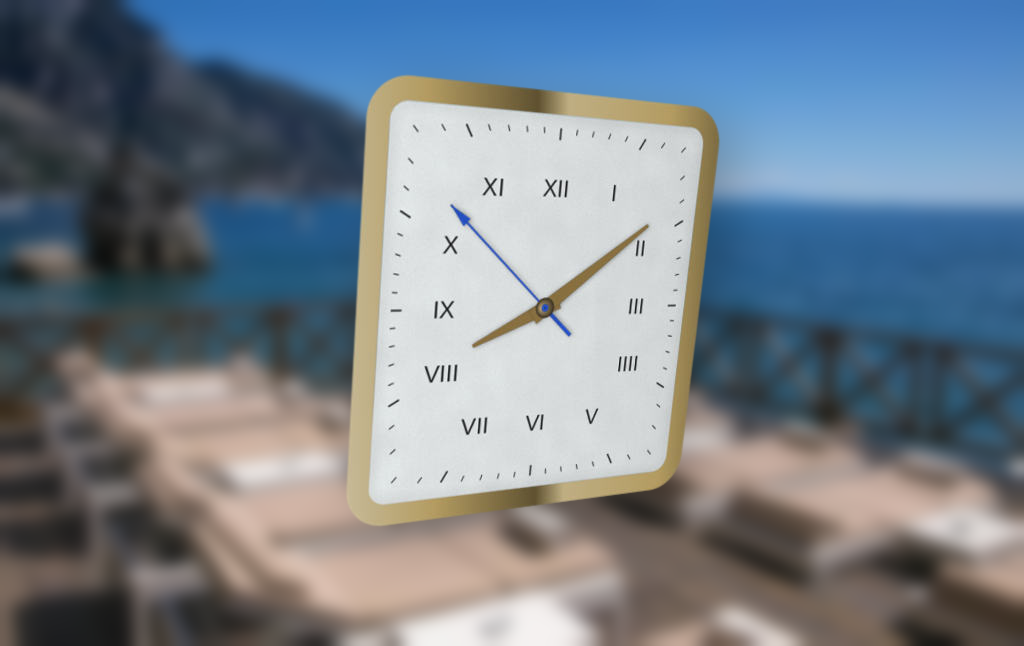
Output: {"hour": 8, "minute": 8, "second": 52}
